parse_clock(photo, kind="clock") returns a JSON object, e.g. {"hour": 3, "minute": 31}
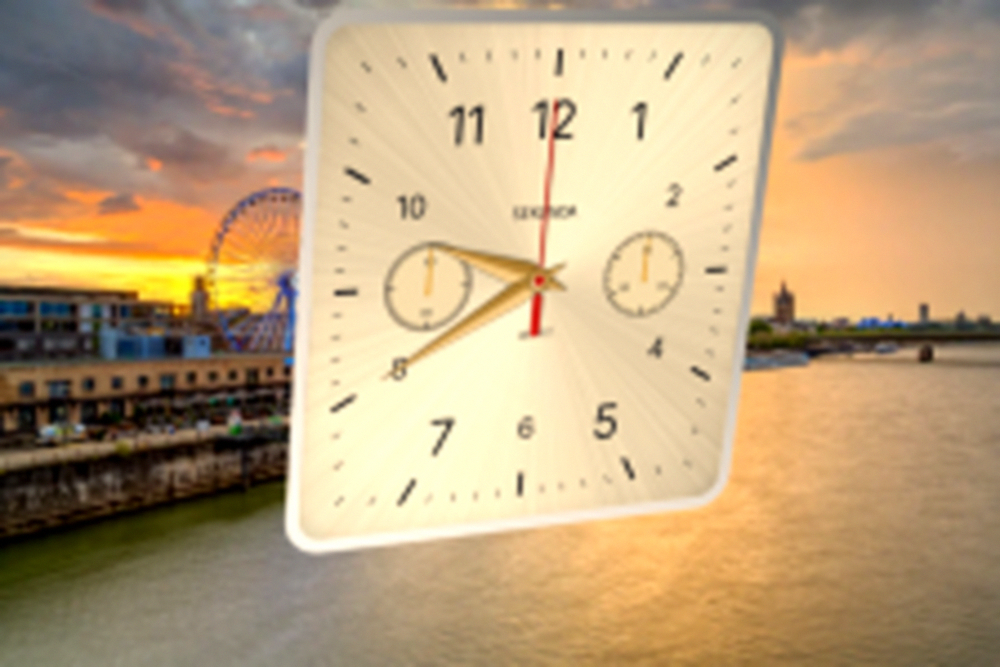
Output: {"hour": 9, "minute": 40}
